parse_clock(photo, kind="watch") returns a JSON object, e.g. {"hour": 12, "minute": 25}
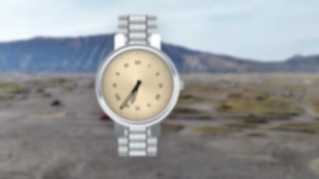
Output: {"hour": 6, "minute": 36}
